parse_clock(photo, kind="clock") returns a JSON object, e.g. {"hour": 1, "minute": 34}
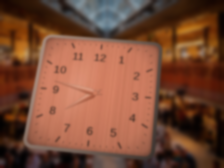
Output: {"hour": 7, "minute": 47}
